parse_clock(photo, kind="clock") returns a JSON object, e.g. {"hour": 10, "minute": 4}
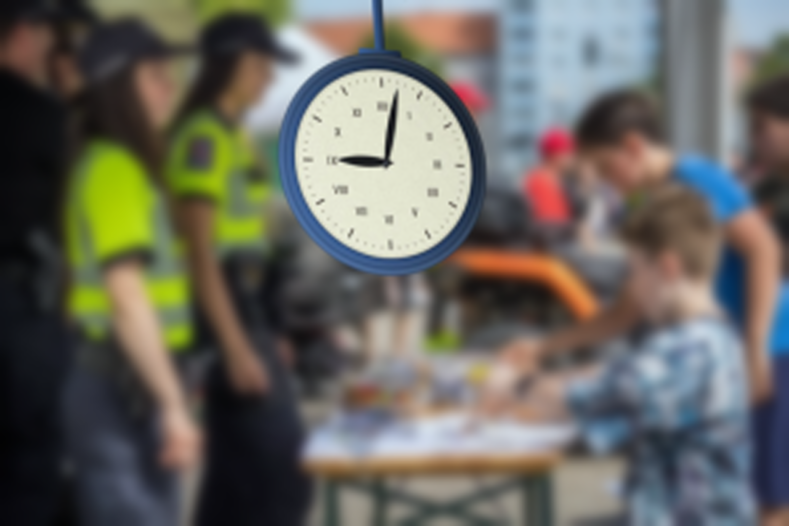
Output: {"hour": 9, "minute": 2}
